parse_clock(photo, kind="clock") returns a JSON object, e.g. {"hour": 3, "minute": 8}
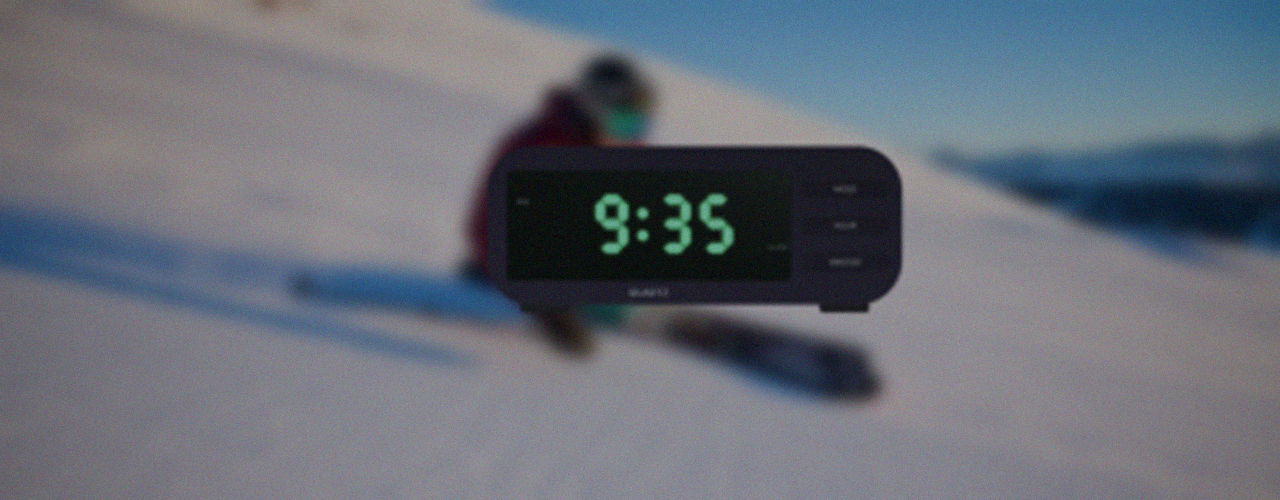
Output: {"hour": 9, "minute": 35}
